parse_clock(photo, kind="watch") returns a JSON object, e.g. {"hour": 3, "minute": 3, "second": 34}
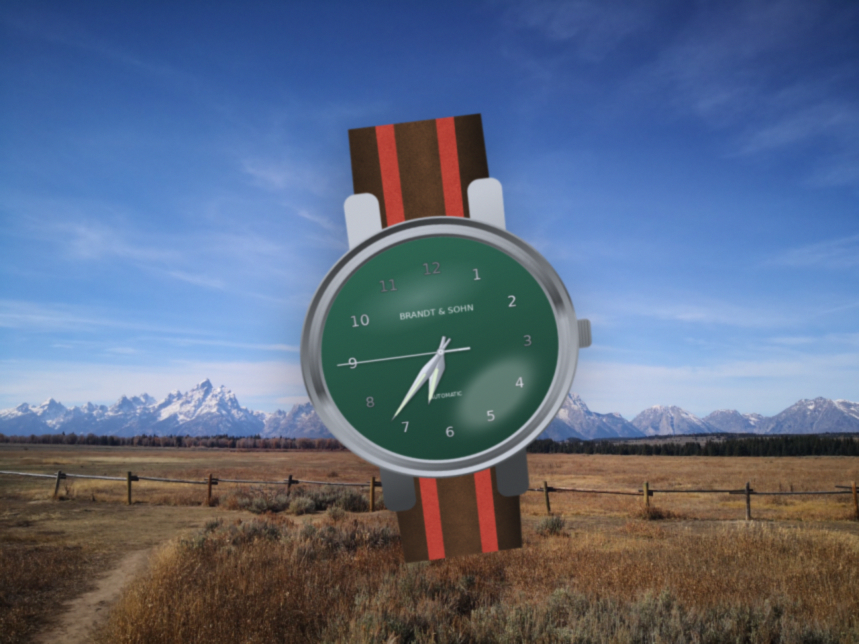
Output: {"hour": 6, "minute": 36, "second": 45}
